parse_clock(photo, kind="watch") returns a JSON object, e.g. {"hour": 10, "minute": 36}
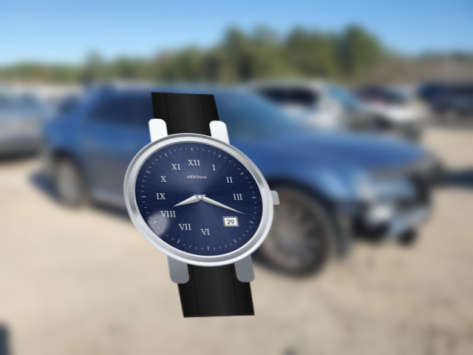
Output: {"hour": 8, "minute": 19}
